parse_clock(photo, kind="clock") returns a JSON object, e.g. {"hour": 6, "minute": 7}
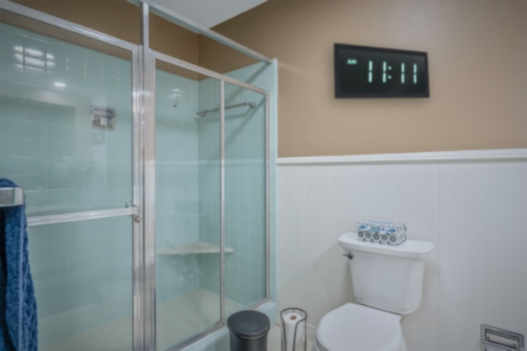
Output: {"hour": 11, "minute": 11}
